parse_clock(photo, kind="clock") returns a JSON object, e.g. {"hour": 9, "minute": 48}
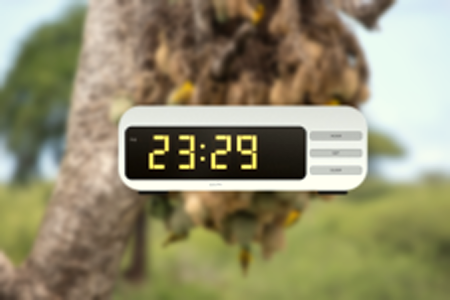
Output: {"hour": 23, "minute": 29}
